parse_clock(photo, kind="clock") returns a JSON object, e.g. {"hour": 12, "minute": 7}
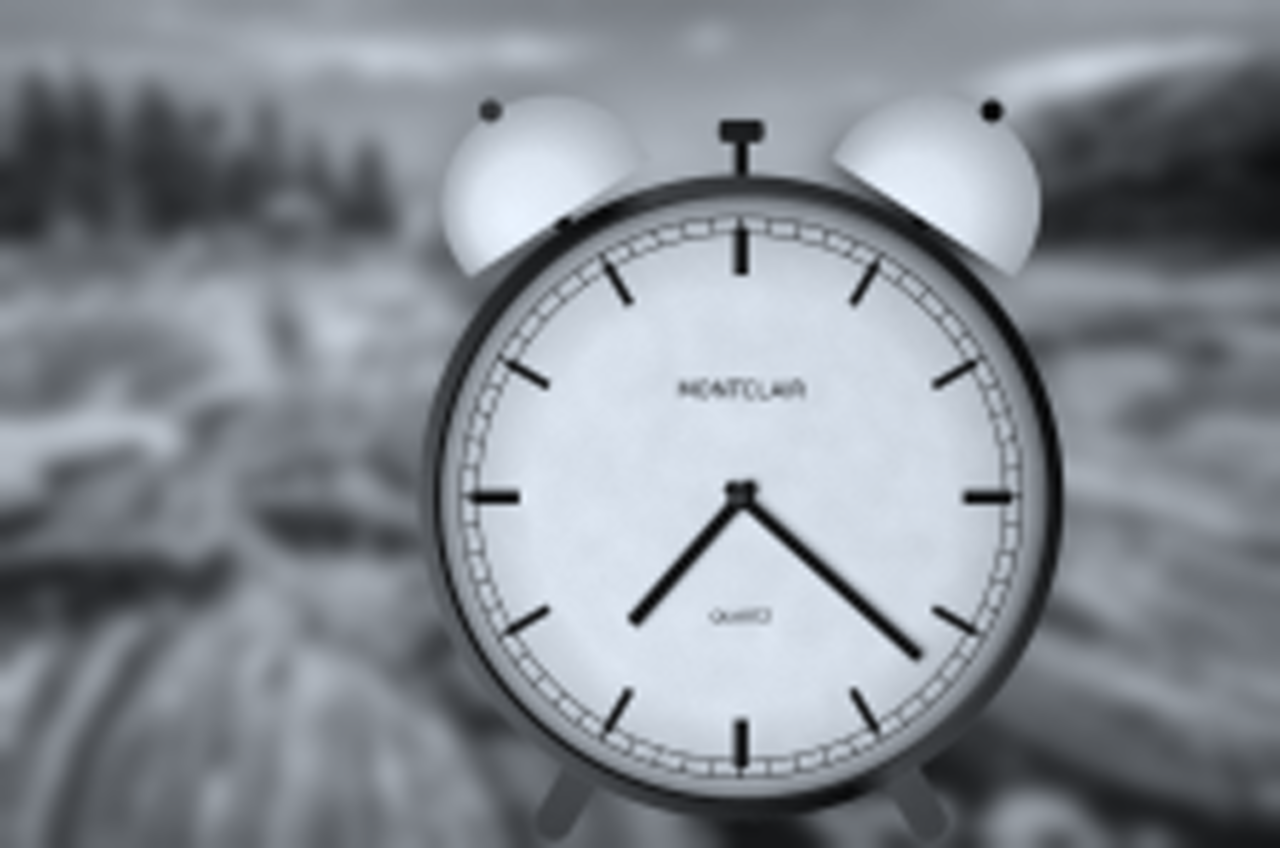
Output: {"hour": 7, "minute": 22}
